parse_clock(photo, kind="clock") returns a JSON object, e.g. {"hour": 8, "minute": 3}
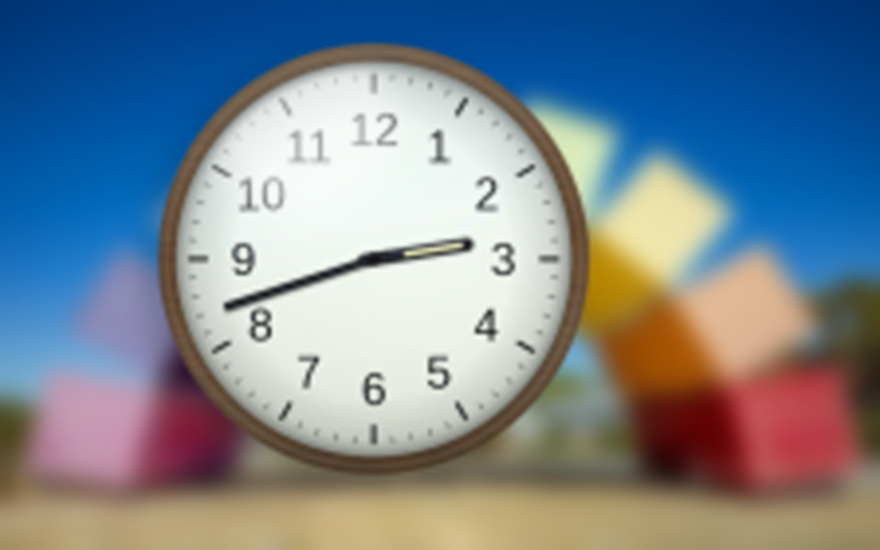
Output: {"hour": 2, "minute": 42}
